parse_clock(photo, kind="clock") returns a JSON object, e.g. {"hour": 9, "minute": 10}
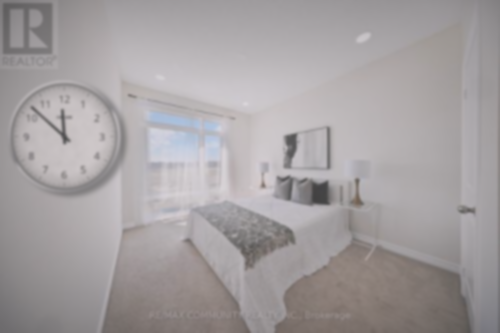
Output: {"hour": 11, "minute": 52}
